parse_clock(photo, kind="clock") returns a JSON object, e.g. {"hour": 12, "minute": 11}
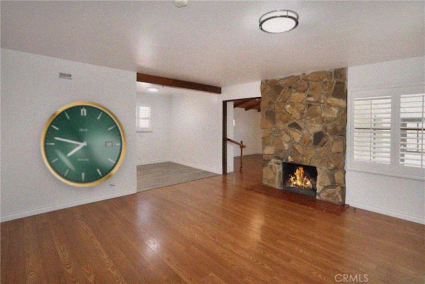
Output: {"hour": 7, "minute": 47}
